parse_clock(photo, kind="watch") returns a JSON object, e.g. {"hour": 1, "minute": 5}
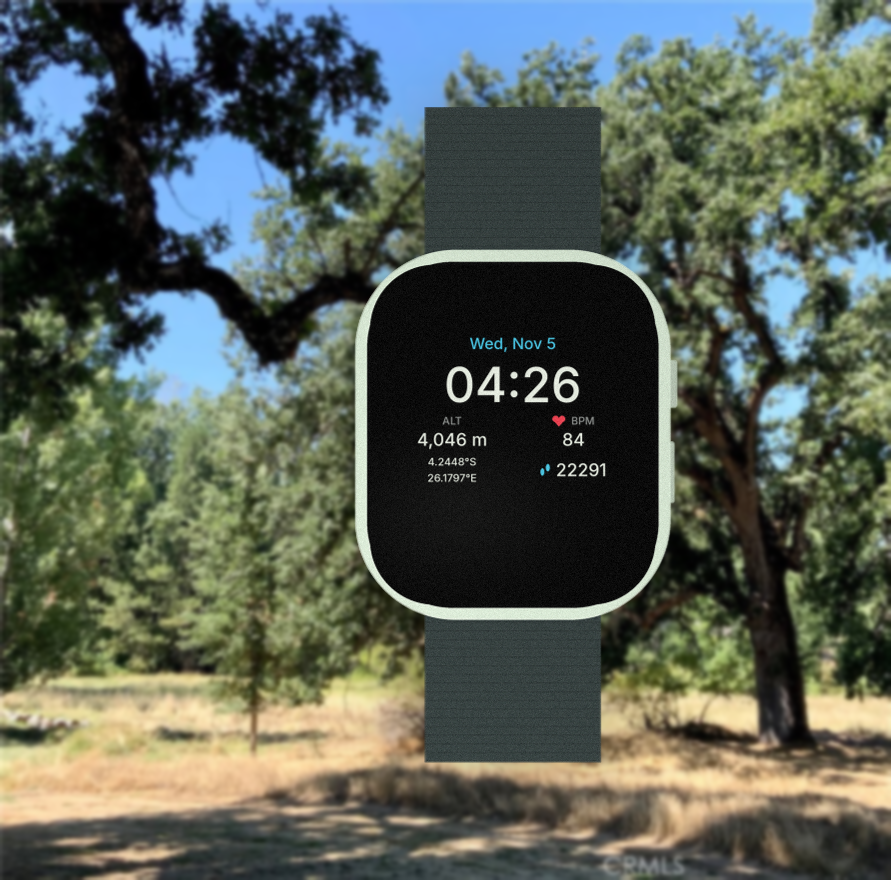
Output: {"hour": 4, "minute": 26}
